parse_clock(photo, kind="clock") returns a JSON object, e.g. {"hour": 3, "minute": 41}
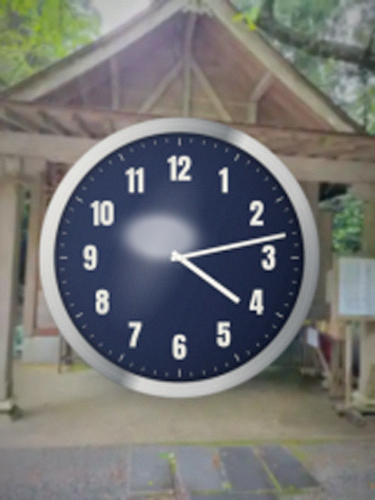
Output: {"hour": 4, "minute": 13}
